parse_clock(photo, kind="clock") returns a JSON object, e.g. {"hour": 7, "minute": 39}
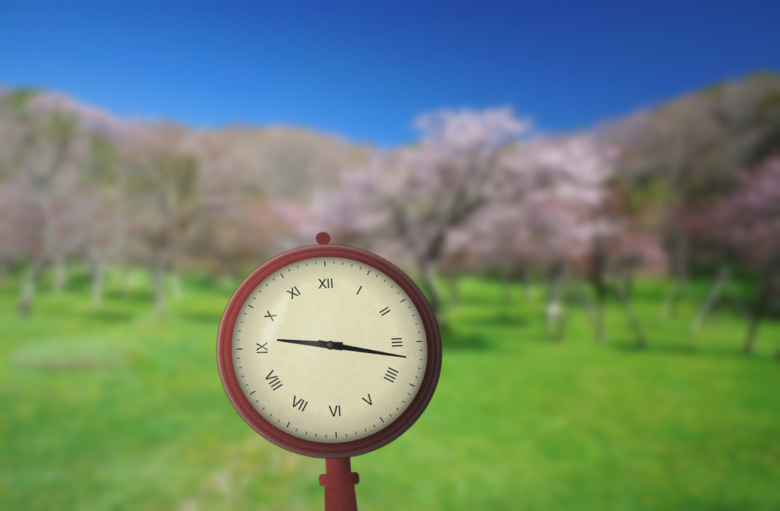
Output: {"hour": 9, "minute": 17}
